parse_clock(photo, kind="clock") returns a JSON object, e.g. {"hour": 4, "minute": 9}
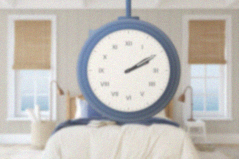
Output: {"hour": 2, "minute": 10}
